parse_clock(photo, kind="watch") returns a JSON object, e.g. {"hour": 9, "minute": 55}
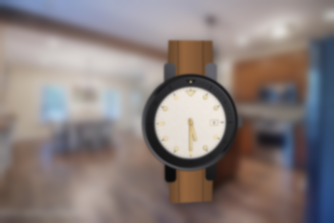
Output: {"hour": 5, "minute": 30}
